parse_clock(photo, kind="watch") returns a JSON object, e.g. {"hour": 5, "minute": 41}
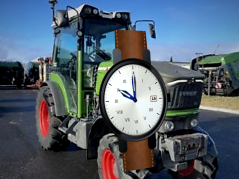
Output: {"hour": 10, "minute": 0}
